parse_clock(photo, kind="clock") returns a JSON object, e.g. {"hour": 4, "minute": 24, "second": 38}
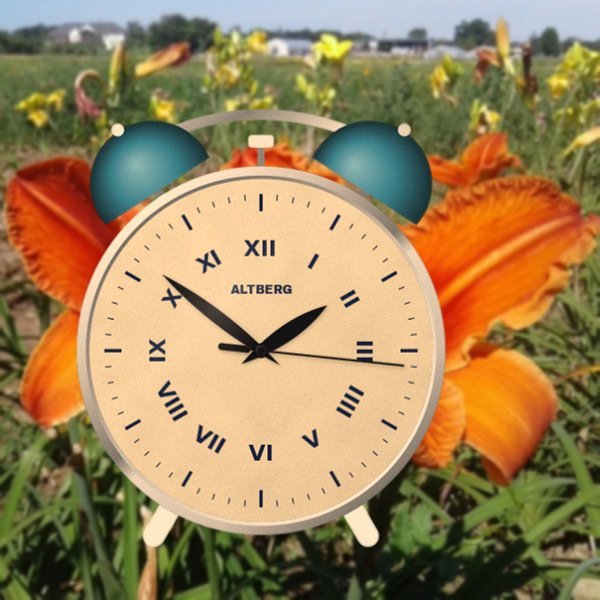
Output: {"hour": 1, "minute": 51, "second": 16}
